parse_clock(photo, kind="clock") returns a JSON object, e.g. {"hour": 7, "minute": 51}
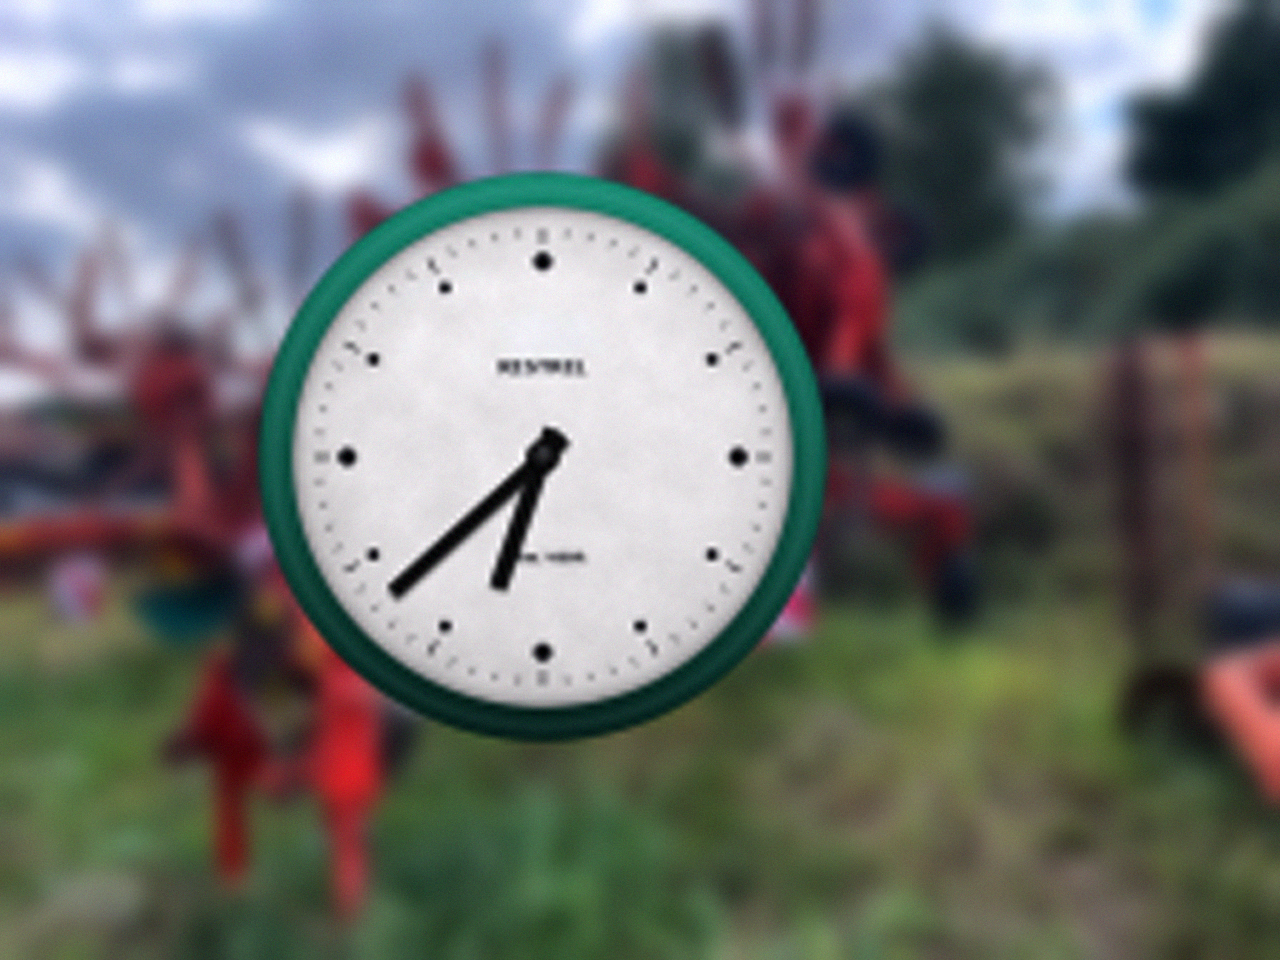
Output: {"hour": 6, "minute": 38}
